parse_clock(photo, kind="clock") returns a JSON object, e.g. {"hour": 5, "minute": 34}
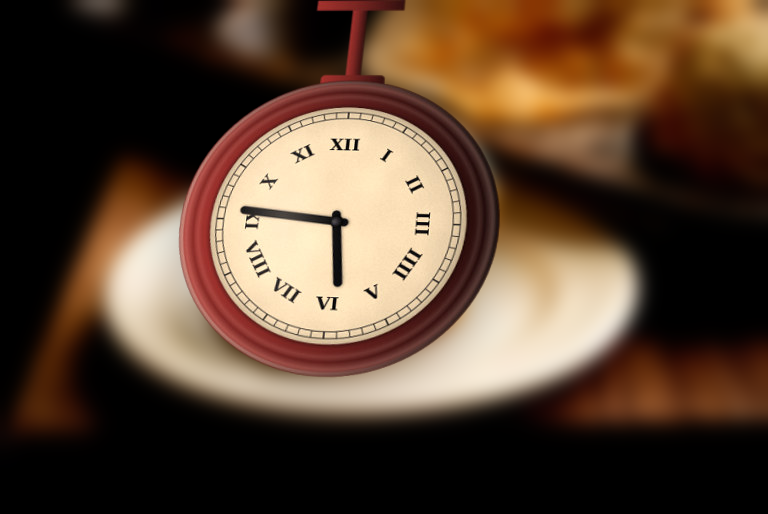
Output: {"hour": 5, "minute": 46}
